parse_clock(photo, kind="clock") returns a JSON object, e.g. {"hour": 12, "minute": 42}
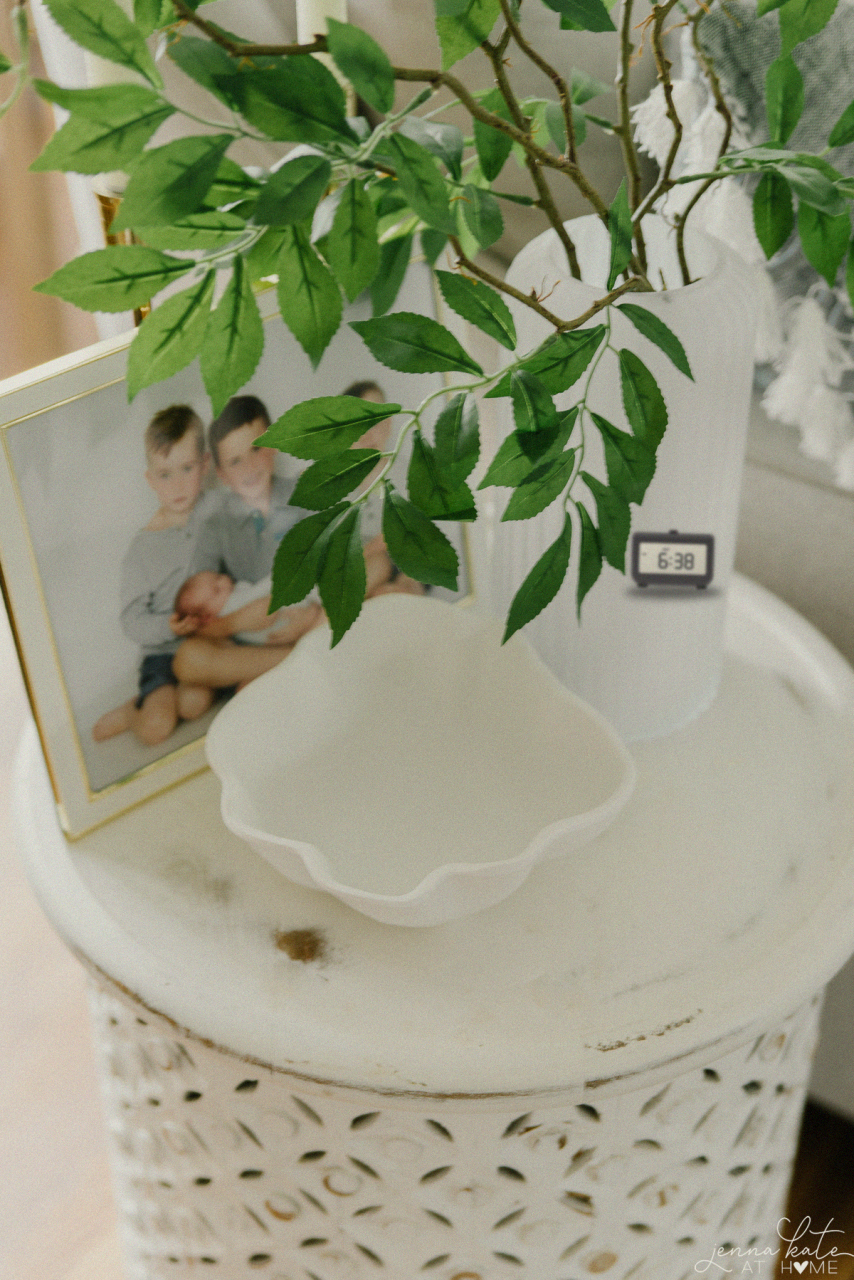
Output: {"hour": 6, "minute": 38}
